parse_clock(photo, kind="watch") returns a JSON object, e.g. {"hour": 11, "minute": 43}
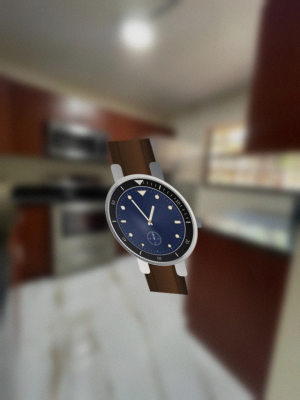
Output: {"hour": 12, "minute": 55}
